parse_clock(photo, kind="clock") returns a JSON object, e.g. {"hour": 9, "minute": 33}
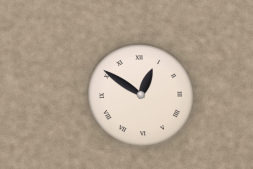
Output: {"hour": 12, "minute": 51}
